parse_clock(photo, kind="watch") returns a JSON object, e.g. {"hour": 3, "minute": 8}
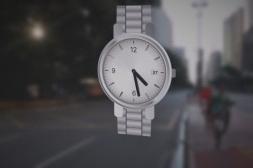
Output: {"hour": 4, "minute": 28}
